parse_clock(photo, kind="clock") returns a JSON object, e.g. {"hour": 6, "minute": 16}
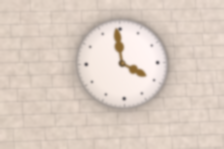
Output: {"hour": 3, "minute": 59}
